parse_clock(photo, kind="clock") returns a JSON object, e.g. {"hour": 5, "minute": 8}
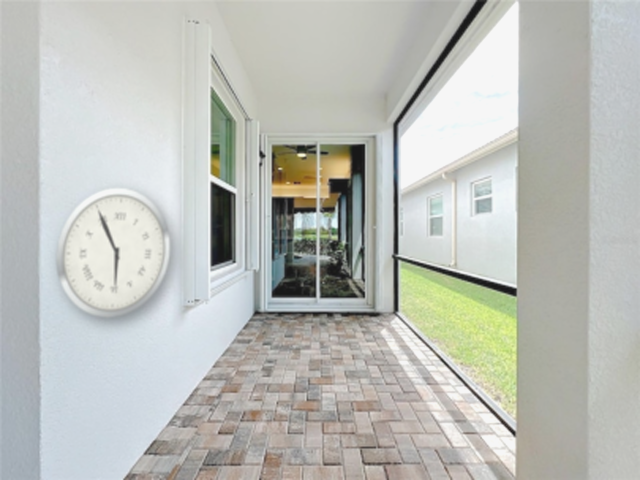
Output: {"hour": 5, "minute": 55}
